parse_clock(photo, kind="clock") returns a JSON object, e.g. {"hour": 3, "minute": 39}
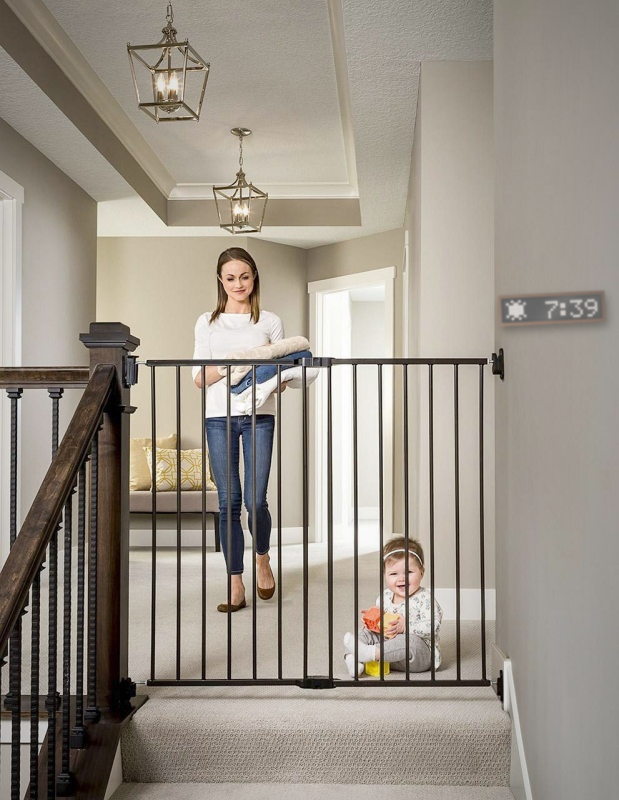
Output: {"hour": 7, "minute": 39}
